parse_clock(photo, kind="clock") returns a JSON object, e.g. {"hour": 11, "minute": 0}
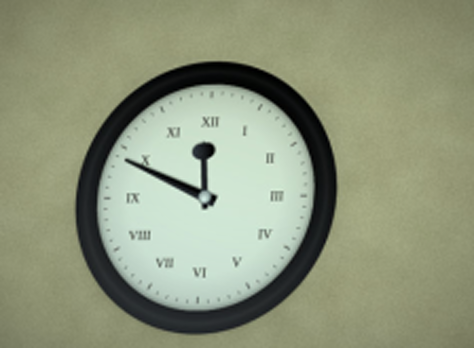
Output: {"hour": 11, "minute": 49}
